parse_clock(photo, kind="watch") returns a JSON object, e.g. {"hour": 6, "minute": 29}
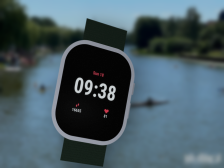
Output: {"hour": 9, "minute": 38}
